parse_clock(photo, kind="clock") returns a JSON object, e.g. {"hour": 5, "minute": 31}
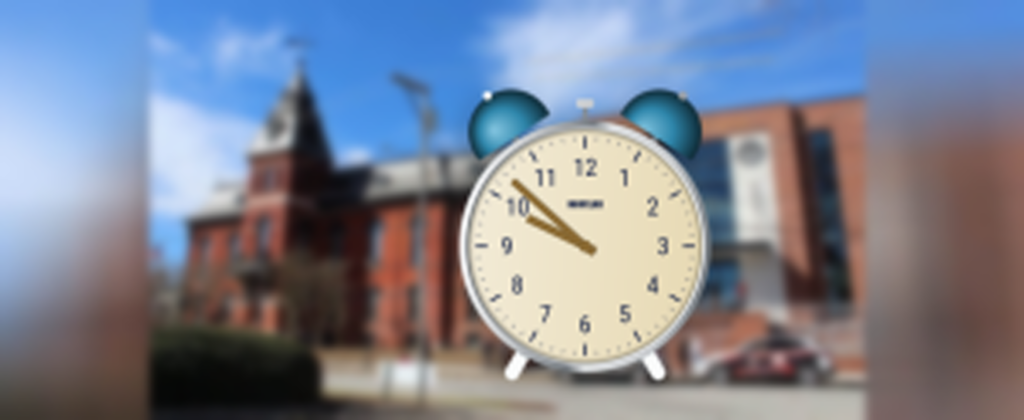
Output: {"hour": 9, "minute": 52}
